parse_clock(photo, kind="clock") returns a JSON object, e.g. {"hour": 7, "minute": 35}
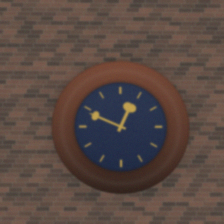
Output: {"hour": 12, "minute": 49}
